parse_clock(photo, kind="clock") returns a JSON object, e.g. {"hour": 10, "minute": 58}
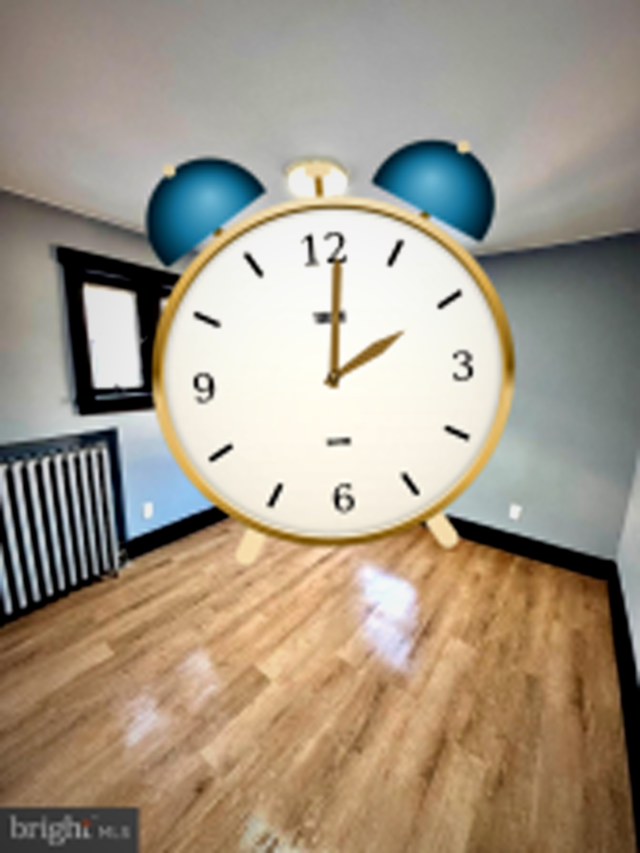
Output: {"hour": 2, "minute": 1}
